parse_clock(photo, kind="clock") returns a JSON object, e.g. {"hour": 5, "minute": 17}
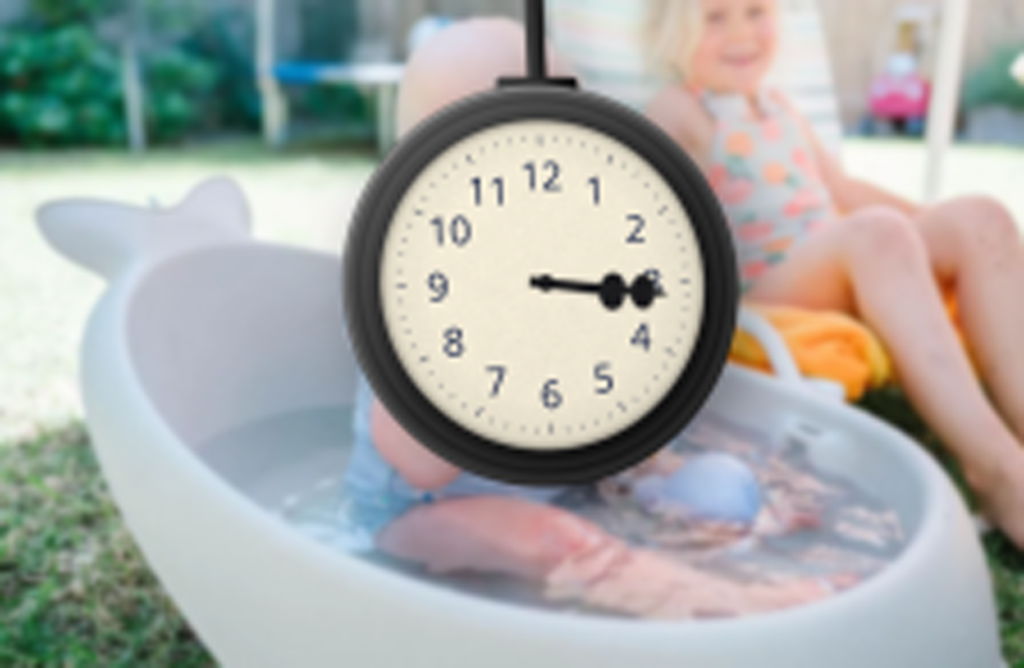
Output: {"hour": 3, "minute": 16}
